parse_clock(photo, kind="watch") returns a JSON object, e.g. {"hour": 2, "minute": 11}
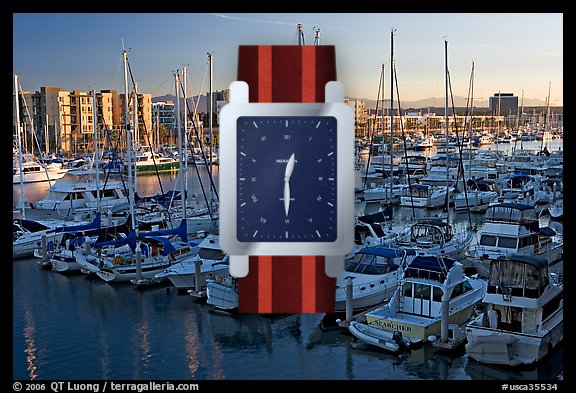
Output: {"hour": 12, "minute": 30}
